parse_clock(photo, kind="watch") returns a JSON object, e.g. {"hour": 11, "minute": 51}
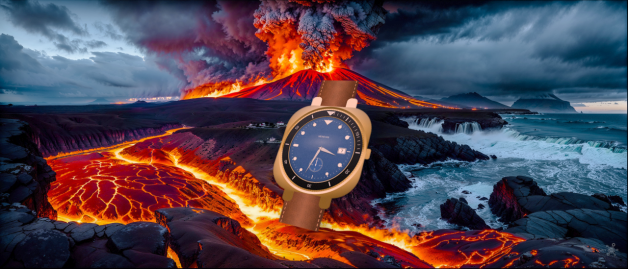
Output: {"hour": 3, "minute": 33}
